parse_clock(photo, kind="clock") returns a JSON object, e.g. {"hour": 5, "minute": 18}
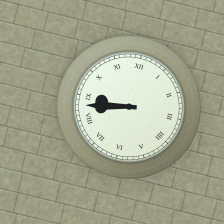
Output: {"hour": 8, "minute": 43}
